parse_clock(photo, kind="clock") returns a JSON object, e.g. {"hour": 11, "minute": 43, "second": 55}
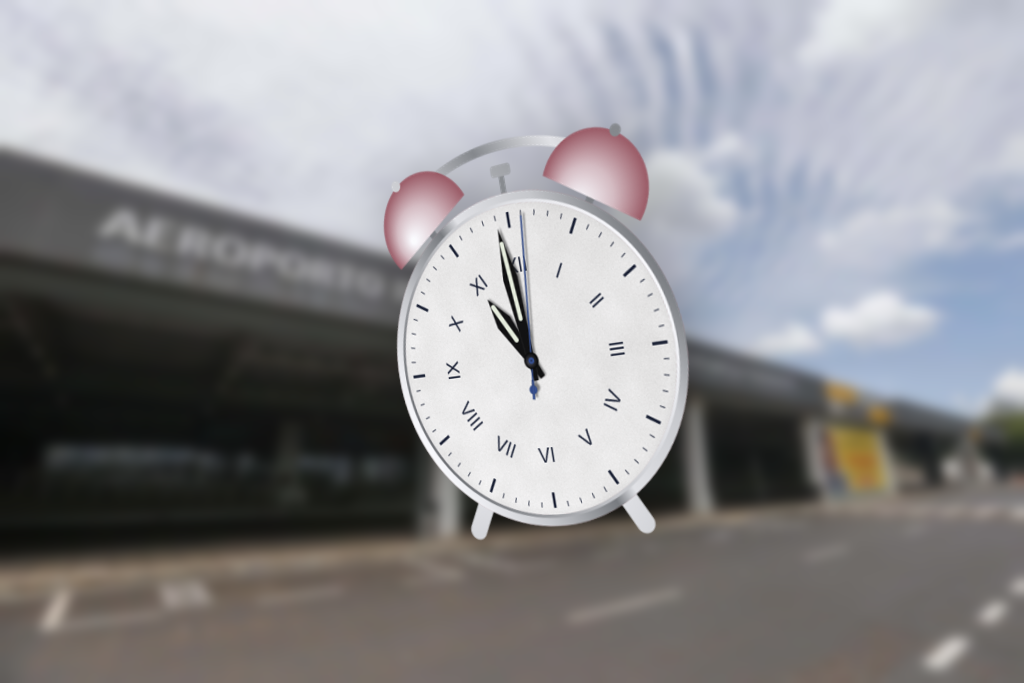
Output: {"hour": 10, "minute": 59, "second": 1}
